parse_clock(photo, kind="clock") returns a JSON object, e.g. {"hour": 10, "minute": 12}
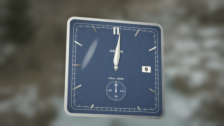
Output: {"hour": 12, "minute": 1}
